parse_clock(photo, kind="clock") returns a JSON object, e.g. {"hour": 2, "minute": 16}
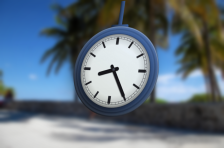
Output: {"hour": 8, "minute": 25}
